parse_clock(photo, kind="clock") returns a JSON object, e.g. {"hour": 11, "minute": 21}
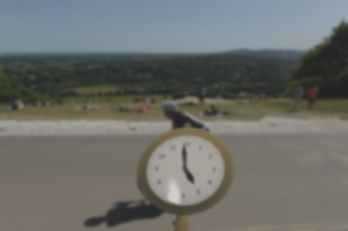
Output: {"hour": 4, "minute": 59}
